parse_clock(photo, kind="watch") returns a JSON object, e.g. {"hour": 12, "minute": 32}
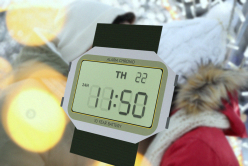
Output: {"hour": 11, "minute": 50}
